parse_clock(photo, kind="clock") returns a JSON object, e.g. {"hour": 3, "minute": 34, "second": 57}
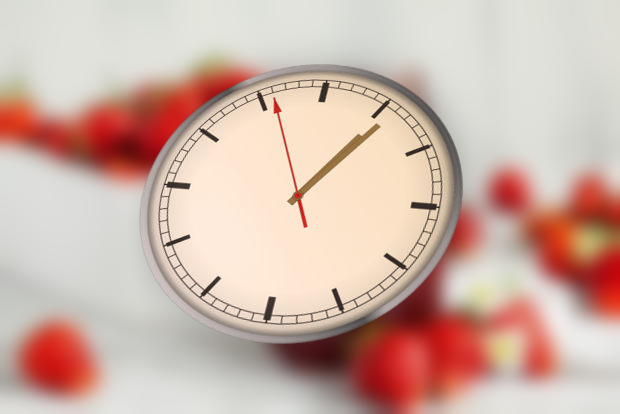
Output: {"hour": 1, "minute": 5, "second": 56}
